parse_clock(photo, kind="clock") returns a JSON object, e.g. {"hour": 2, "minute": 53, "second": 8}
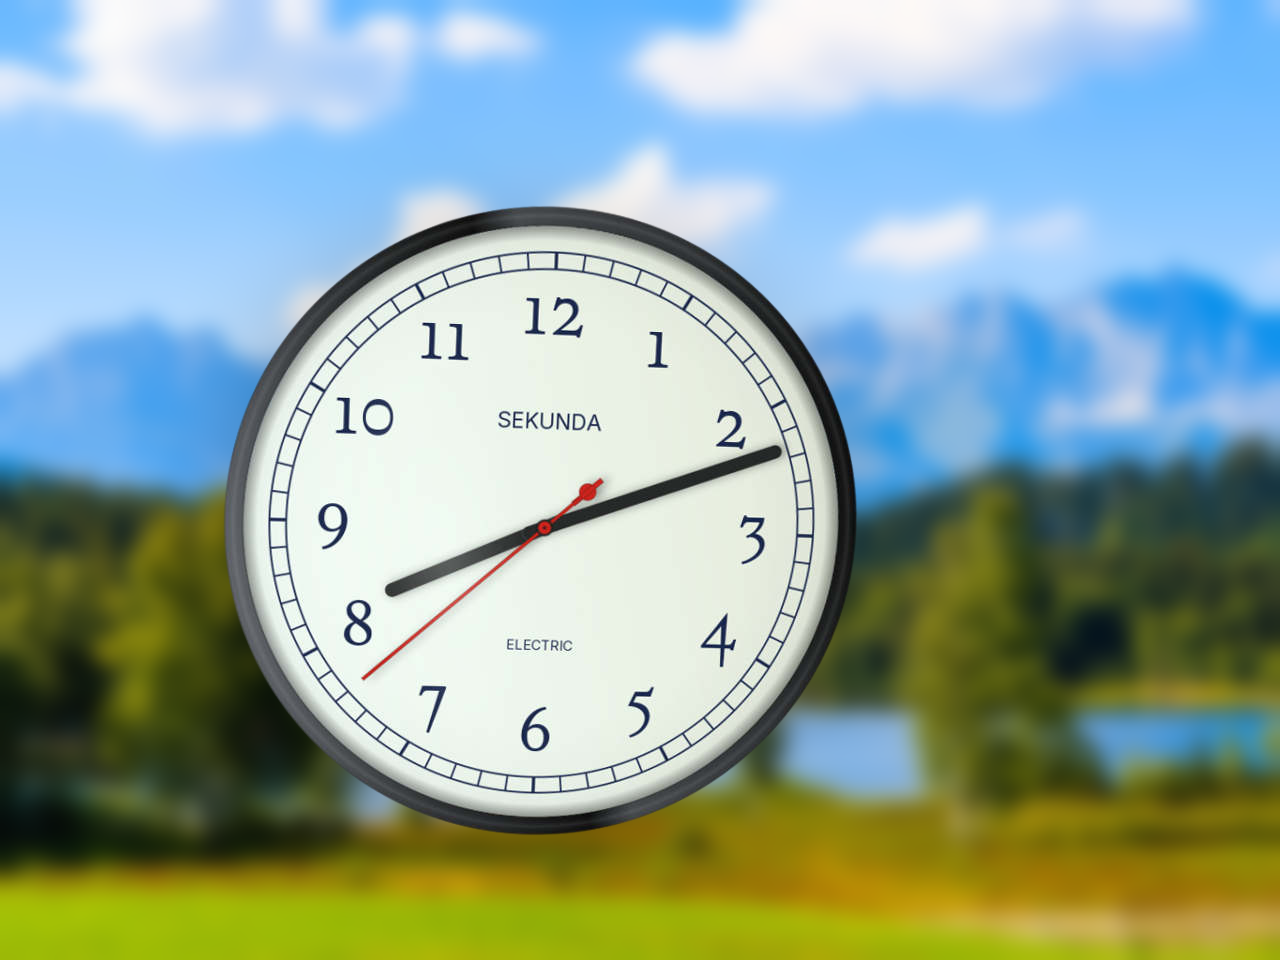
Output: {"hour": 8, "minute": 11, "second": 38}
